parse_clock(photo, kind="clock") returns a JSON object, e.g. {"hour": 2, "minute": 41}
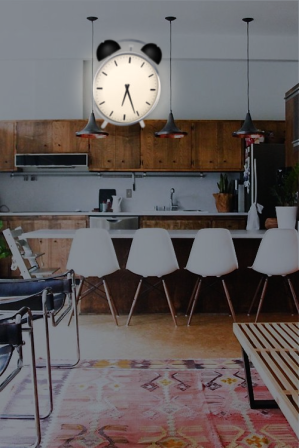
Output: {"hour": 6, "minute": 26}
